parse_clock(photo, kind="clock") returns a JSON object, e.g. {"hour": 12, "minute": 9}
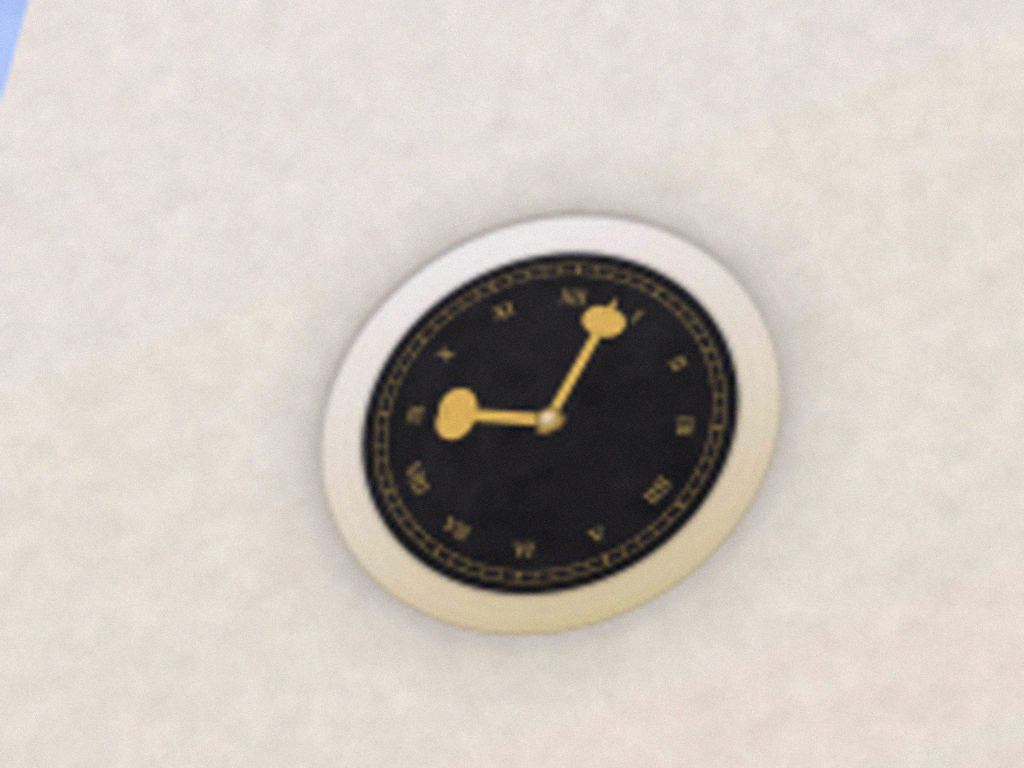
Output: {"hour": 9, "minute": 3}
